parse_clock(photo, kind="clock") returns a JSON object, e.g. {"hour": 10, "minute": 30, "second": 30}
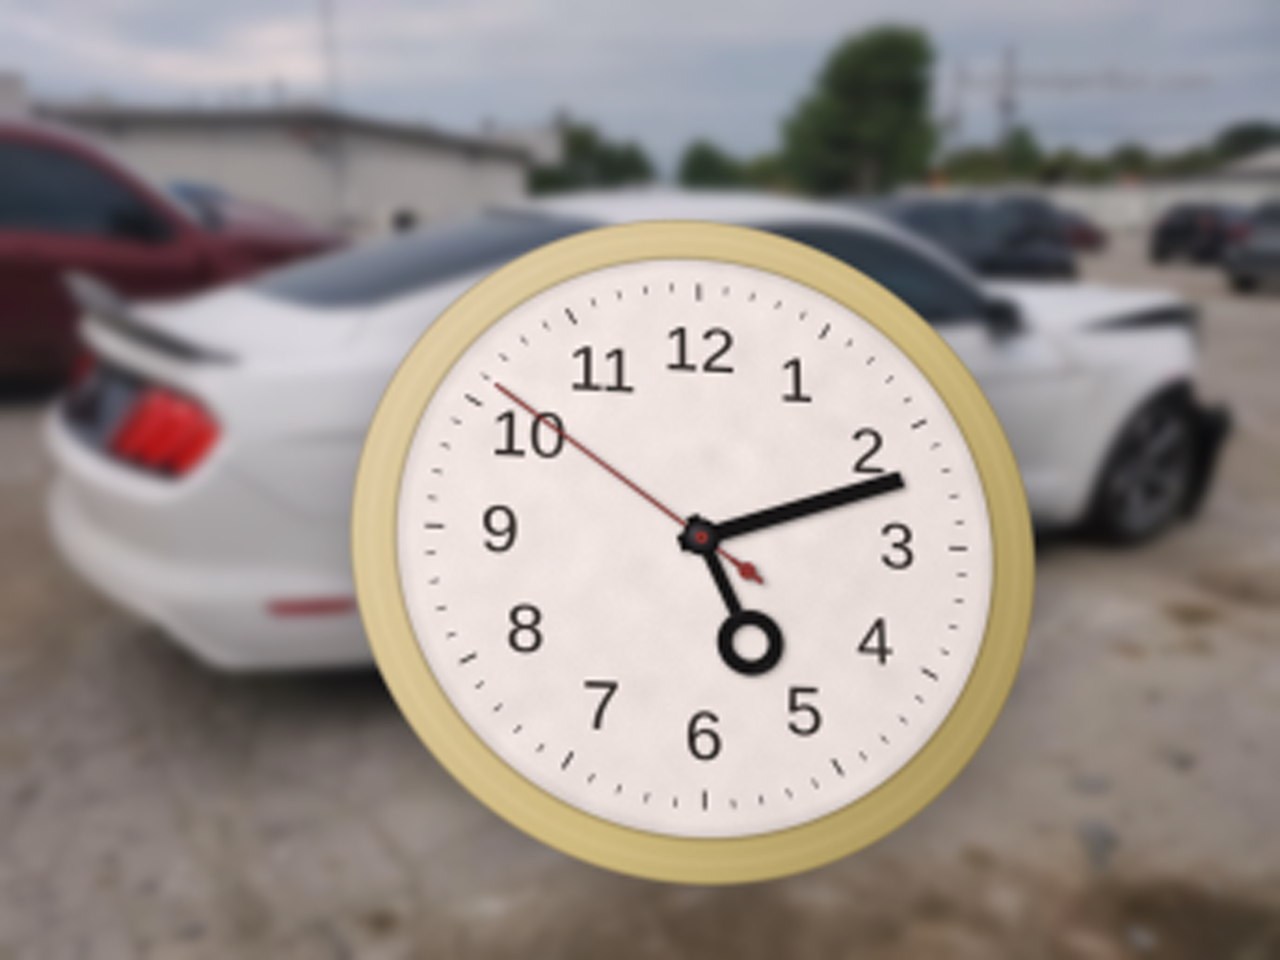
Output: {"hour": 5, "minute": 11, "second": 51}
